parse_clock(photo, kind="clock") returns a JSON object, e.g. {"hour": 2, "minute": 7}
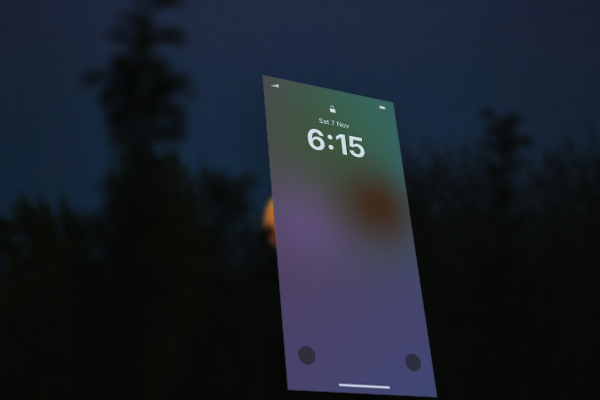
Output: {"hour": 6, "minute": 15}
